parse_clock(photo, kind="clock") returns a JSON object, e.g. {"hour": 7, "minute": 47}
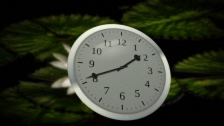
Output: {"hour": 1, "minute": 41}
